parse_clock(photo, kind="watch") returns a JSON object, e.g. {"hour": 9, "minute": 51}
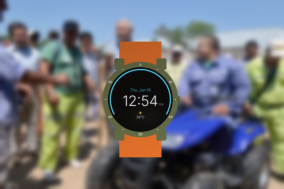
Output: {"hour": 12, "minute": 54}
